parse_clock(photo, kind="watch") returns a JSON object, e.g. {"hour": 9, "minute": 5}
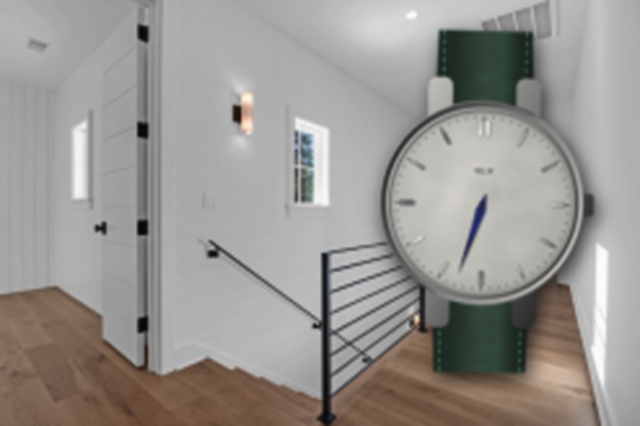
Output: {"hour": 6, "minute": 33}
